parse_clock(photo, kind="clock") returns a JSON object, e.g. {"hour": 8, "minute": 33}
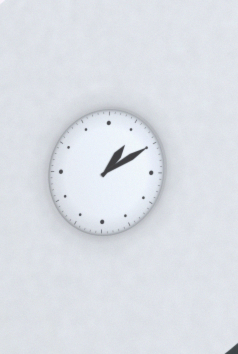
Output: {"hour": 1, "minute": 10}
